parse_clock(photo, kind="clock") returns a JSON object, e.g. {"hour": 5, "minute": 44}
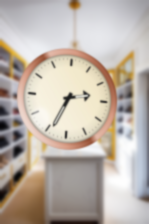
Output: {"hour": 2, "minute": 34}
